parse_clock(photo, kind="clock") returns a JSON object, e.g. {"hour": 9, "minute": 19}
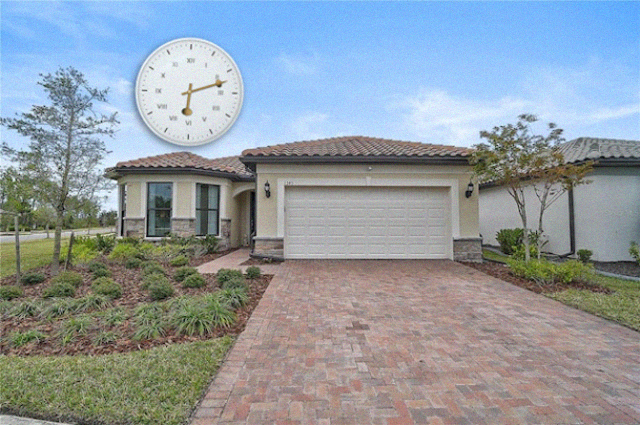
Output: {"hour": 6, "minute": 12}
